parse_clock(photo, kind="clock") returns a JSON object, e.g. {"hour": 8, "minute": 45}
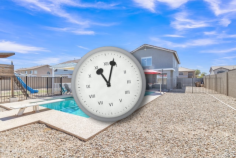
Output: {"hour": 11, "minute": 3}
